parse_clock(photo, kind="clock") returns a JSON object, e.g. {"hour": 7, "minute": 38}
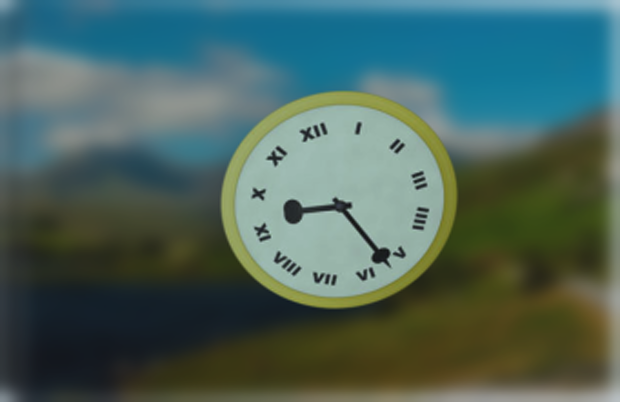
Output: {"hour": 9, "minute": 27}
